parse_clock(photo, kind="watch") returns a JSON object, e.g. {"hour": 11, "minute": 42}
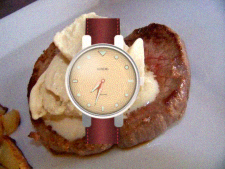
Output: {"hour": 7, "minute": 33}
